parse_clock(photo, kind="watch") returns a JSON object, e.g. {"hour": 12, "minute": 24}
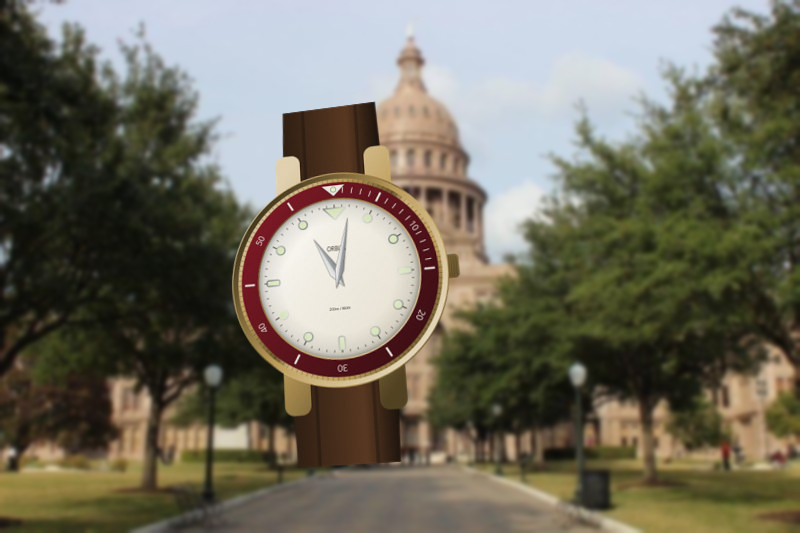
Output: {"hour": 11, "minute": 2}
